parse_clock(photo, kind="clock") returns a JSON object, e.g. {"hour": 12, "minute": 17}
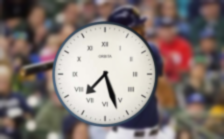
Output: {"hour": 7, "minute": 27}
